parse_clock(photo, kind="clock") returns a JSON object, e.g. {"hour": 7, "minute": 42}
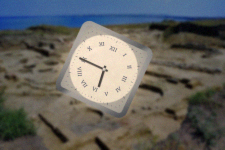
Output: {"hour": 5, "minute": 45}
